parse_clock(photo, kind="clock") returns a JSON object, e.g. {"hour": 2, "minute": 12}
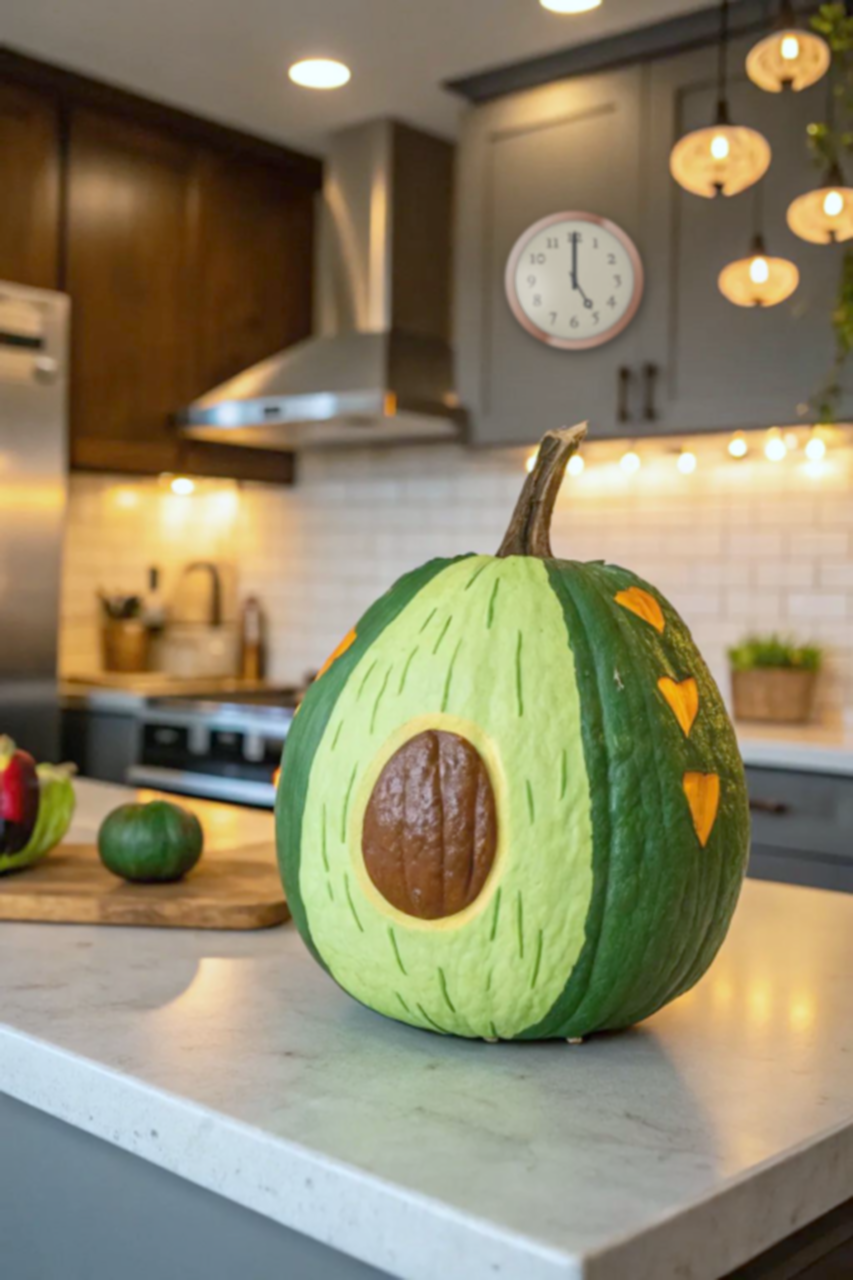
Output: {"hour": 5, "minute": 0}
